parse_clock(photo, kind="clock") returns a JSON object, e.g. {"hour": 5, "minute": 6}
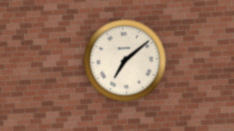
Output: {"hour": 7, "minute": 9}
